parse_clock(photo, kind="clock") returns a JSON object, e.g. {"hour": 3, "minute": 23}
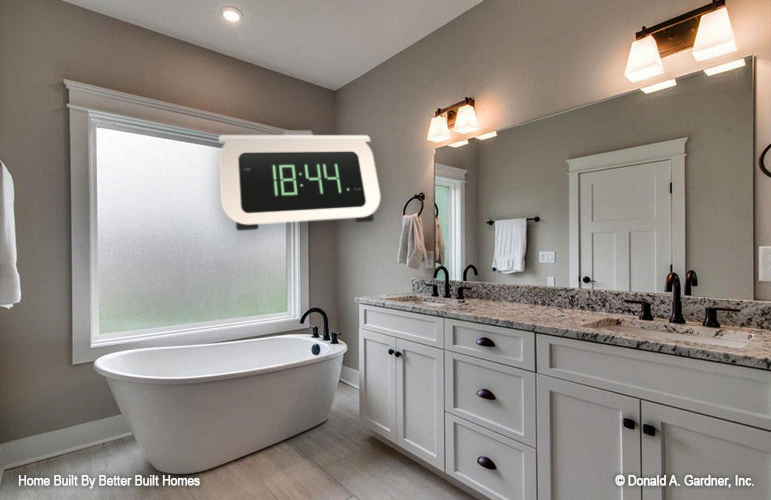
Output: {"hour": 18, "minute": 44}
